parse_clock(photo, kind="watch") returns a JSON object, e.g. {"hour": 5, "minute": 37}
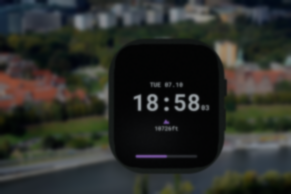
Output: {"hour": 18, "minute": 58}
